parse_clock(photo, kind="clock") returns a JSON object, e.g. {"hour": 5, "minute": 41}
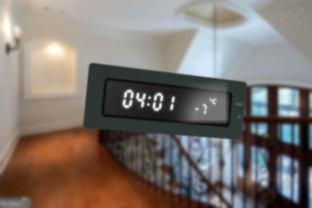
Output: {"hour": 4, "minute": 1}
